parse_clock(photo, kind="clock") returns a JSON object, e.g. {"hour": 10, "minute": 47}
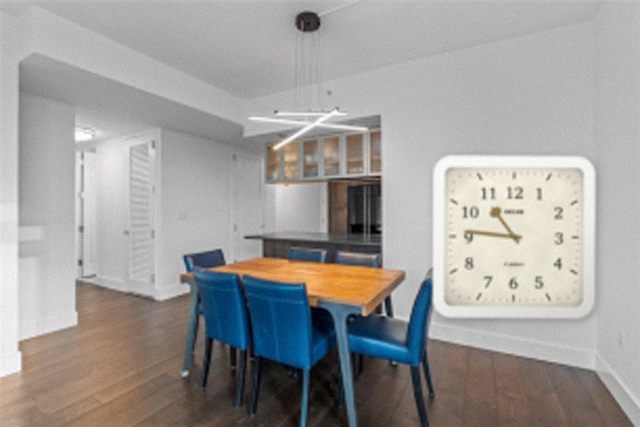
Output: {"hour": 10, "minute": 46}
